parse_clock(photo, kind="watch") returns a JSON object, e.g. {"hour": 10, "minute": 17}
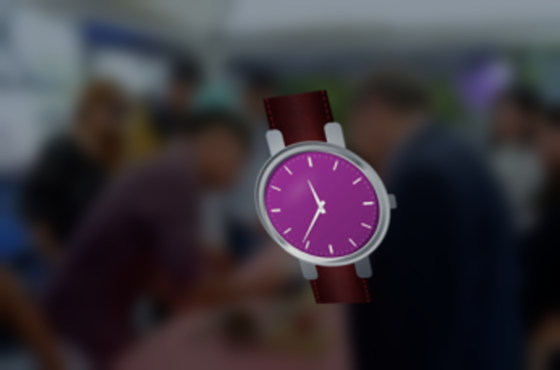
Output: {"hour": 11, "minute": 36}
